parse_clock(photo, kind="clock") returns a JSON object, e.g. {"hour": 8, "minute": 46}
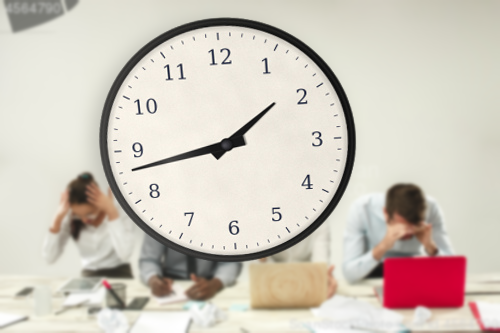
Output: {"hour": 1, "minute": 43}
